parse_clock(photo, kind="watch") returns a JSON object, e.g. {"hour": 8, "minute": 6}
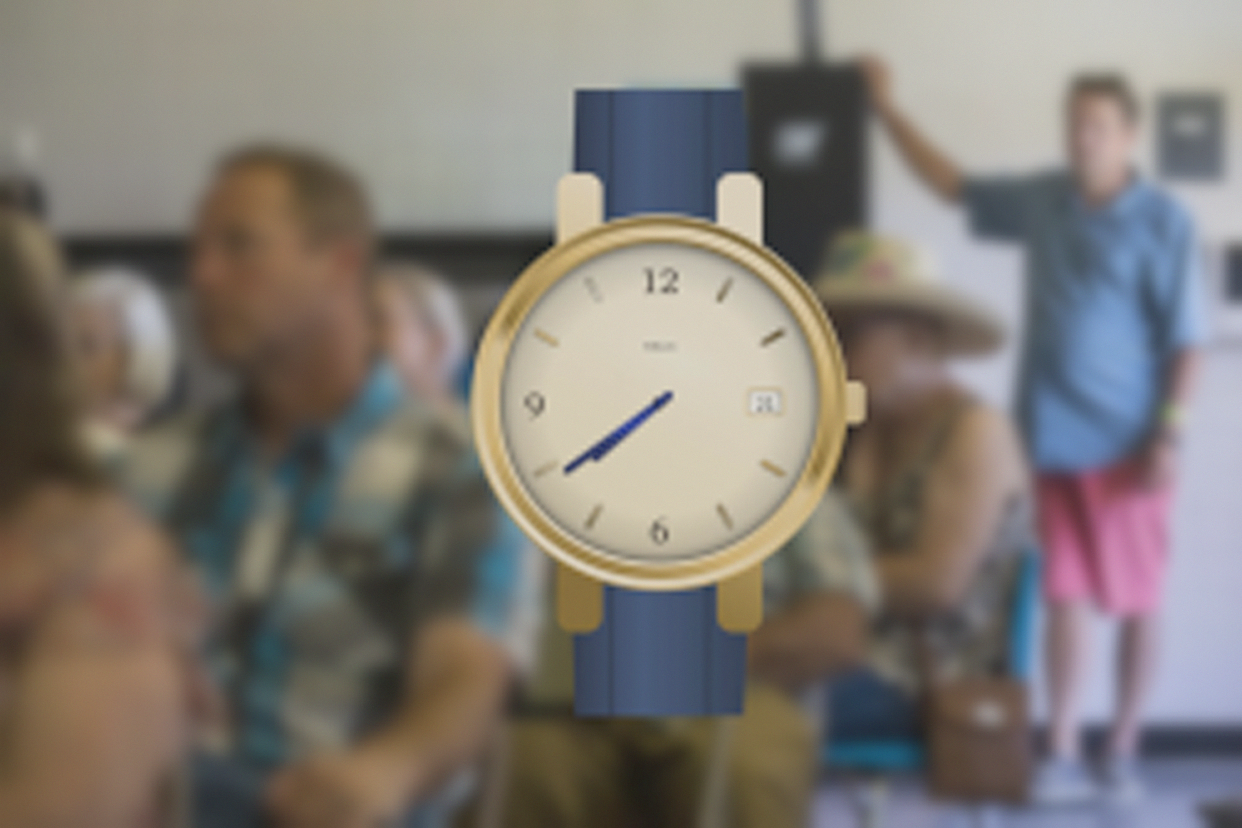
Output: {"hour": 7, "minute": 39}
